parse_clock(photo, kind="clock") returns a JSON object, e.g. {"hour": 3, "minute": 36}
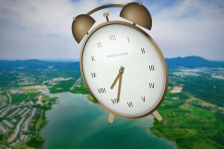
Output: {"hour": 7, "minute": 34}
